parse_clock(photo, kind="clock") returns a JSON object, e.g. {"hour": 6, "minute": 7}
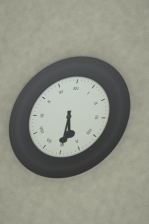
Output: {"hour": 5, "minute": 30}
